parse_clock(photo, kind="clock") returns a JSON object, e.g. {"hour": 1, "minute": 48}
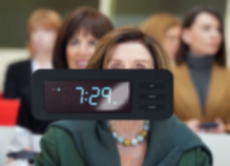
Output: {"hour": 7, "minute": 29}
